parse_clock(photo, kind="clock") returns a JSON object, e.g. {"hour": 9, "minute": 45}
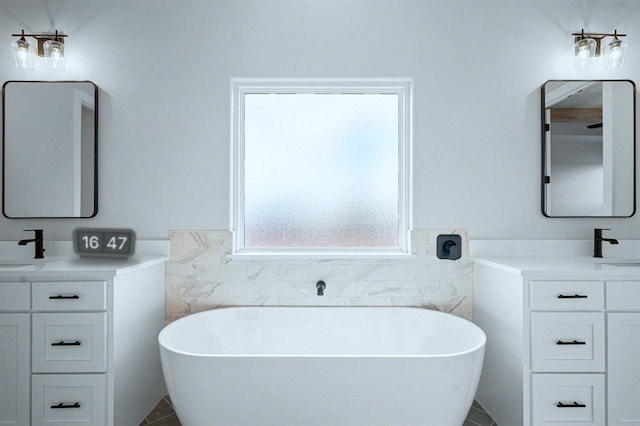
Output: {"hour": 16, "minute": 47}
